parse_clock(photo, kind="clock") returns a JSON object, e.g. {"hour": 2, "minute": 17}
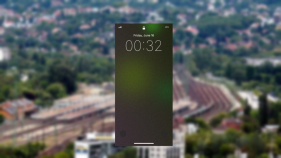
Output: {"hour": 0, "minute": 32}
